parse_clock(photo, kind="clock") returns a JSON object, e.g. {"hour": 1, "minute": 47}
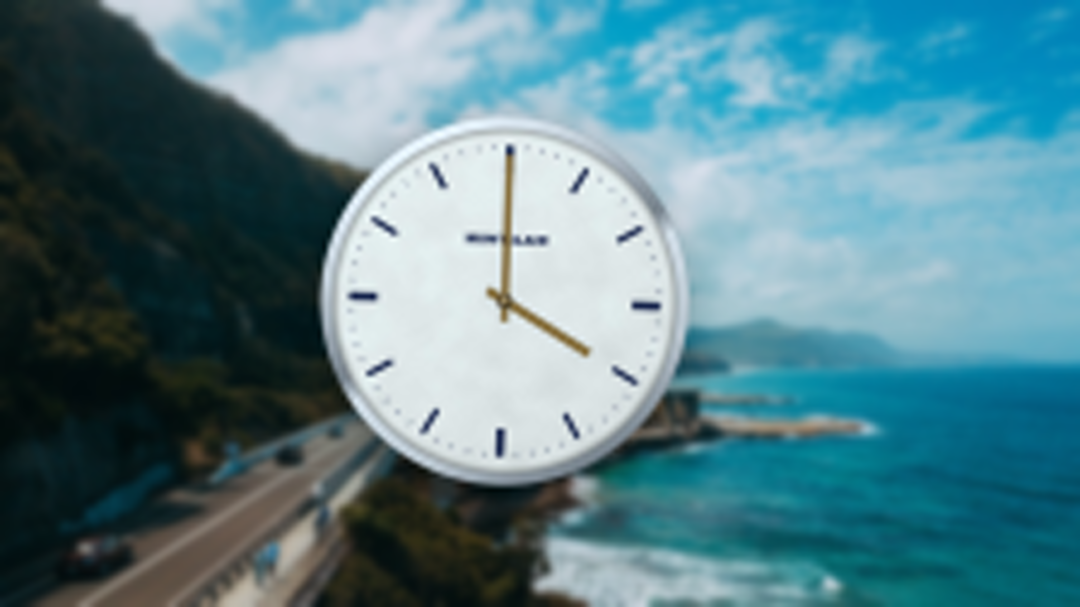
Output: {"hour": 4, "minute": 0}
